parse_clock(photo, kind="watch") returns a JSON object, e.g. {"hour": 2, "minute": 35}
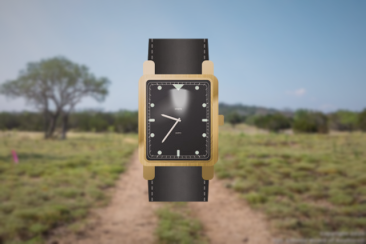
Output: {"hour": 9, "minute": 36}
